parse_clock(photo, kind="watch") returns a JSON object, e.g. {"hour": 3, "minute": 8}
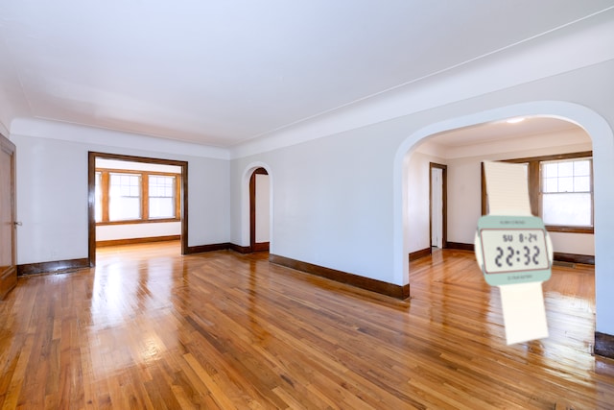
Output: {"hour": 22, "minute": 32}
